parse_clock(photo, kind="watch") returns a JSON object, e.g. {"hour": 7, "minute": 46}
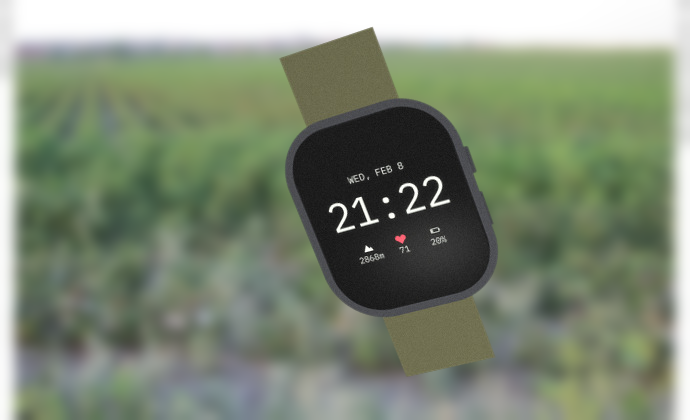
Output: {"hour": 21, "minute": 22}
